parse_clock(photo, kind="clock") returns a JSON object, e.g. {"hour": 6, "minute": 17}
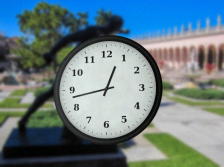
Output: {"hour": 12, "minute": 43}
